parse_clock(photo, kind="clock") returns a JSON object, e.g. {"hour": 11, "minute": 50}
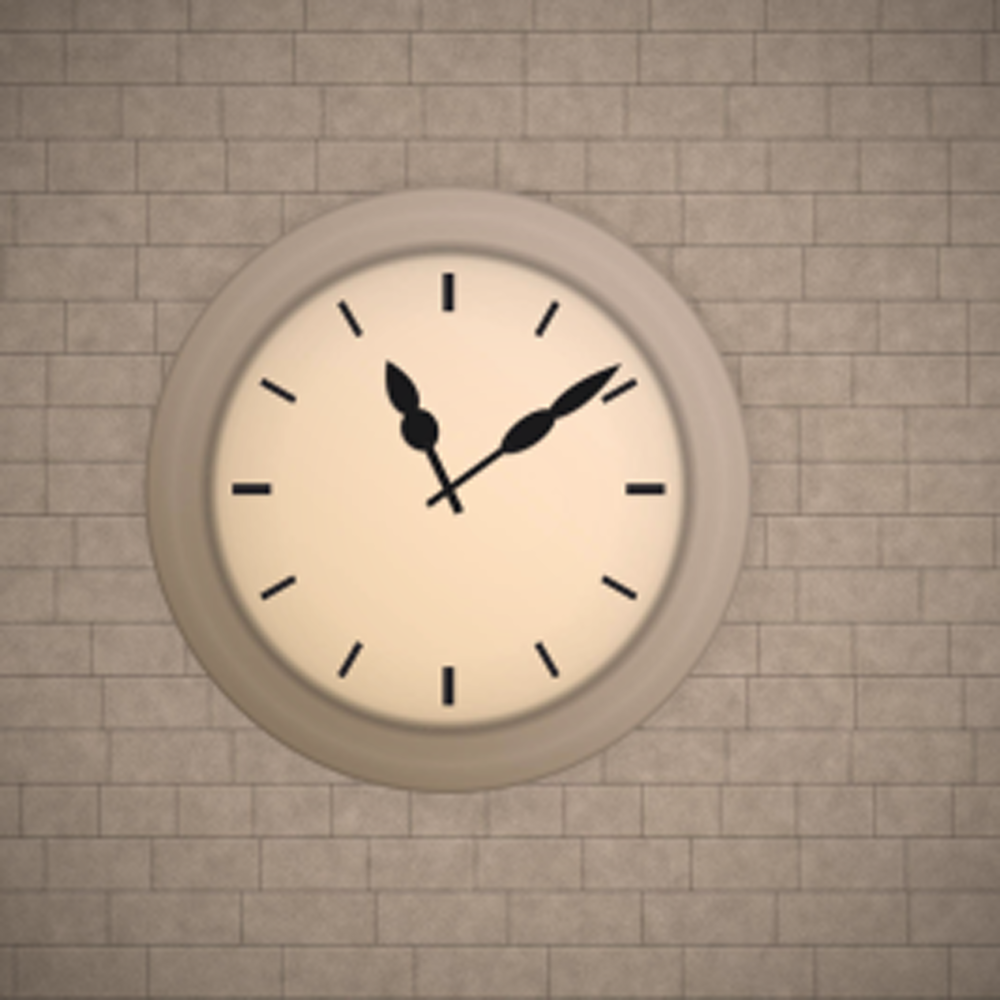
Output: {"hour": 11, "minute": 9}
